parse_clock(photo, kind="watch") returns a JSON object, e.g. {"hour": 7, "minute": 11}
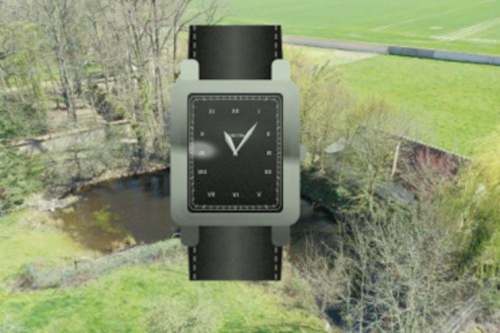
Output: {"hour": 11, "minute": 6}
